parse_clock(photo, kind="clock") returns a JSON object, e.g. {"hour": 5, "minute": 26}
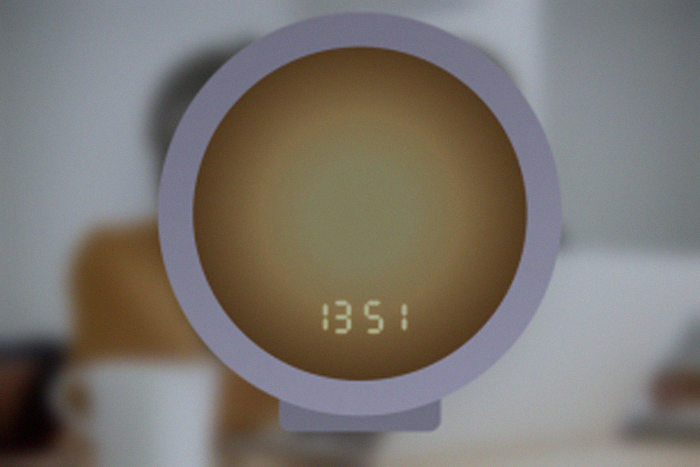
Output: {"hour": 13, "minute": 51}
